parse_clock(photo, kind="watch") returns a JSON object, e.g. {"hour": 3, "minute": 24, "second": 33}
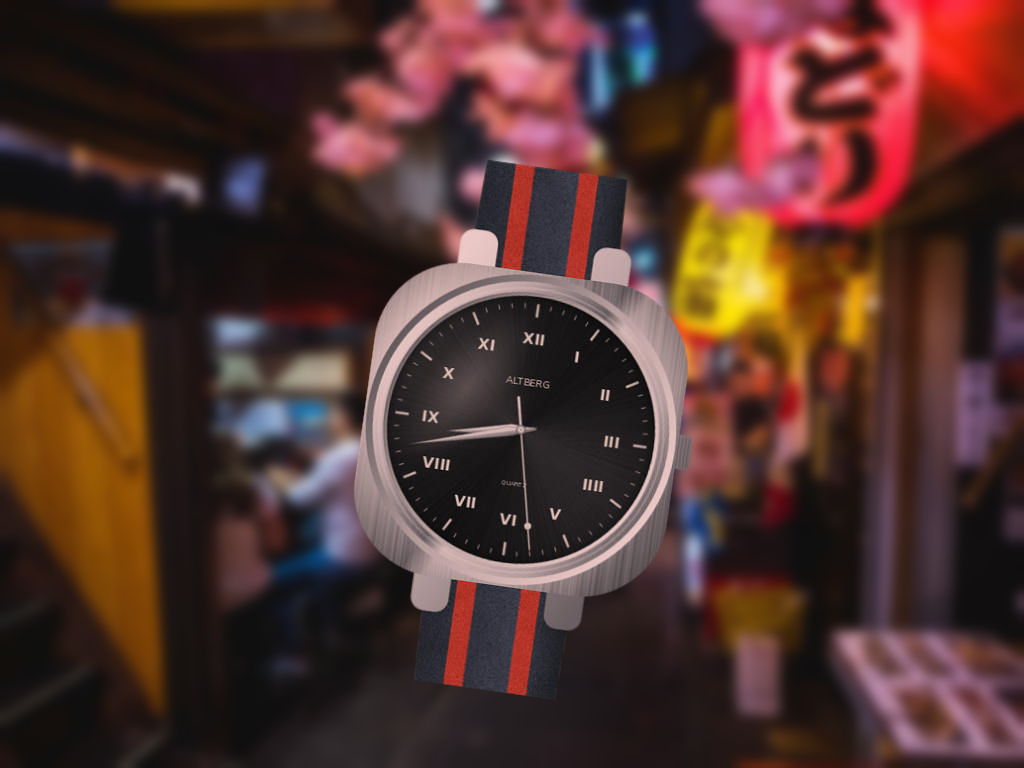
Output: {"hour": 8, "minute": 42, "second": 28}
